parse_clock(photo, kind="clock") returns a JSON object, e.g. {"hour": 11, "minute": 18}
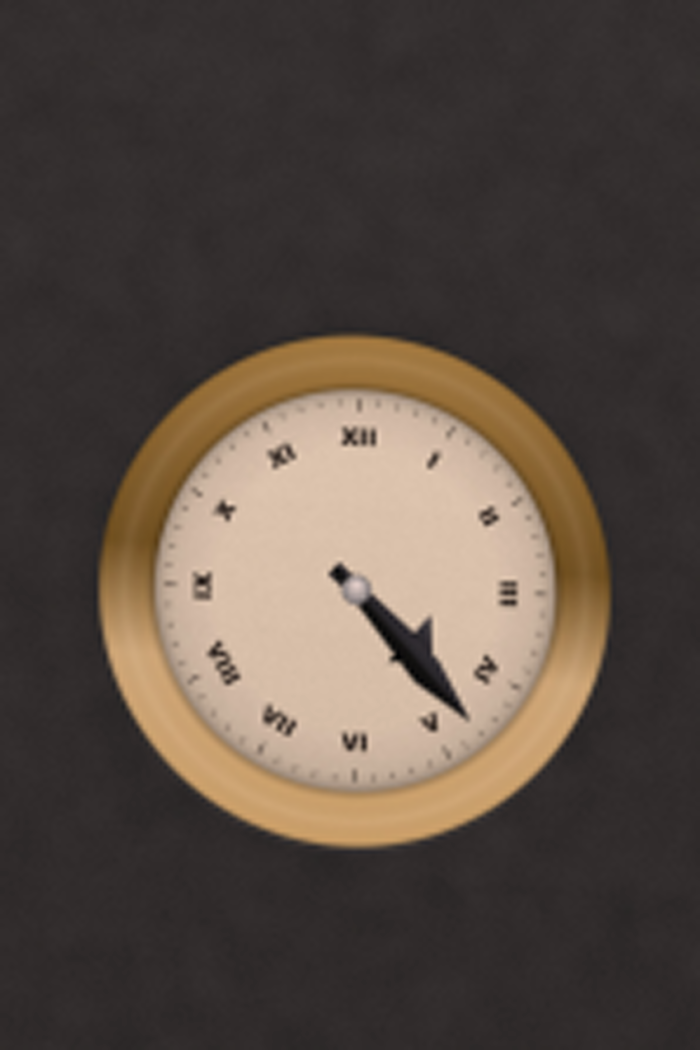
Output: {"hour": 4, "minute": 23}
